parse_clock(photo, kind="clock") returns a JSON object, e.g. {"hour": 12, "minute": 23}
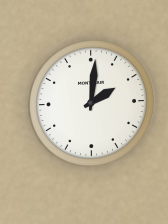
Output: {"hour": 2, "minute": 1}
